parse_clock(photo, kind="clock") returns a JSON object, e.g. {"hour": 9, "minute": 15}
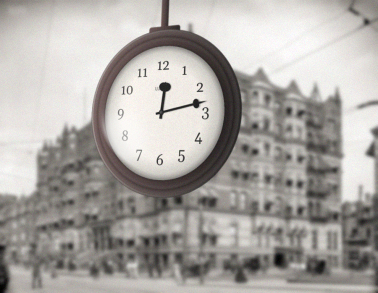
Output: {"hour": 12, "minute": 13}
